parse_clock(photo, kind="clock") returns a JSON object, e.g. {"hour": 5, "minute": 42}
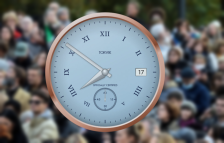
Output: {"hour": 7, "minute": 51}
